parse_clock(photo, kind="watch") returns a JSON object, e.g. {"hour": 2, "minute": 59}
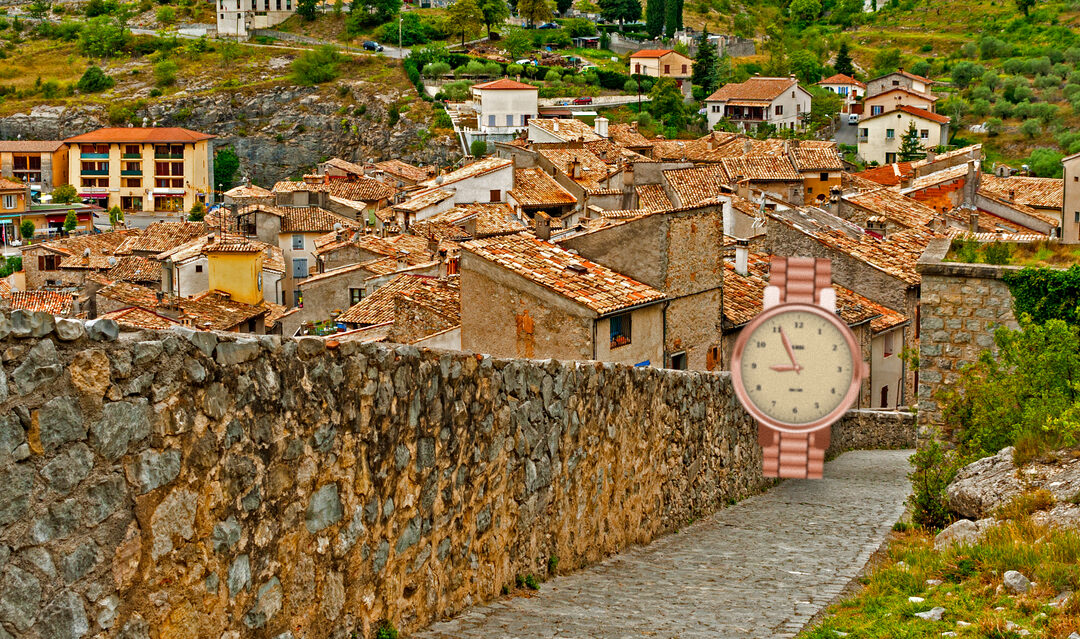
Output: {"hour": 8, "minute": 56}
